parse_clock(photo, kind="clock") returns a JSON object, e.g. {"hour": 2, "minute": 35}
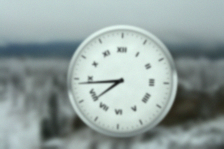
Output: {"hour": 7, "minute": 44}
